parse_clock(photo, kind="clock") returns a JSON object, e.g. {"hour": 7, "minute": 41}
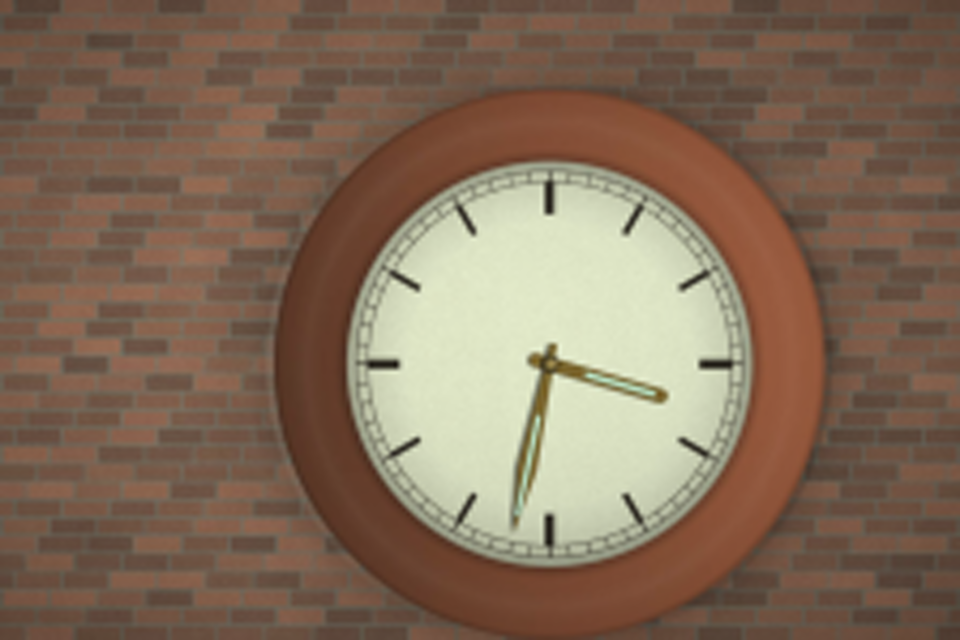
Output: {"hour": 3, "minute": 32}
